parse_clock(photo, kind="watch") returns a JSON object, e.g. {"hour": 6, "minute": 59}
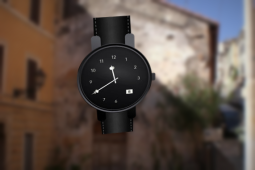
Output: {"hour": 11, "minute": 40}
